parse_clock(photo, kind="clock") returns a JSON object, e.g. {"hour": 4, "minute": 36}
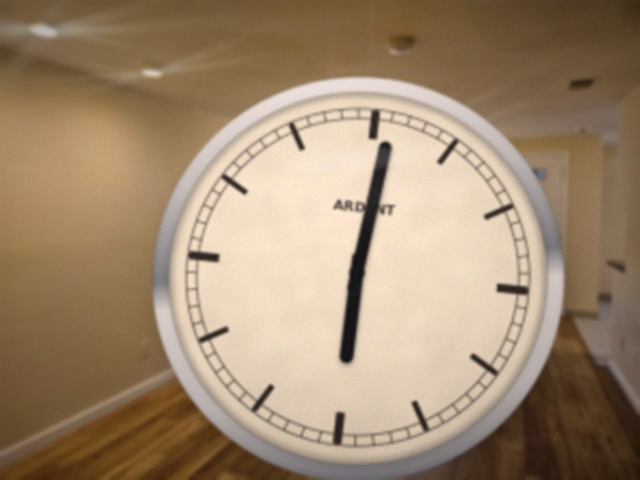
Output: {"hour": 6, "minute": 1}
